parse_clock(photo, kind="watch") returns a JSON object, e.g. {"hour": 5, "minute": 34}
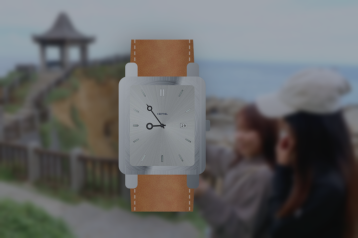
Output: {"hour": 8, "minute": 54}
